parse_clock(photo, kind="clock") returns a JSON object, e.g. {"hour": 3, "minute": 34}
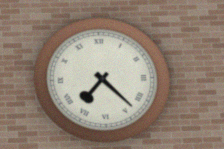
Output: {"hour": 7, "minute": 23}
